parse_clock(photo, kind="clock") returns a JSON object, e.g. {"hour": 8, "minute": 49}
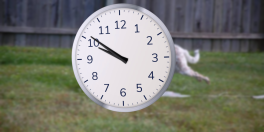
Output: {"hour": 9, "minute": 51}
